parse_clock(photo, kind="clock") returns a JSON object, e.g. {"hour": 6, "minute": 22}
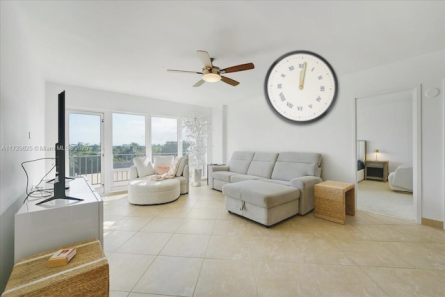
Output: {"hour": 12, "minute": 1}
